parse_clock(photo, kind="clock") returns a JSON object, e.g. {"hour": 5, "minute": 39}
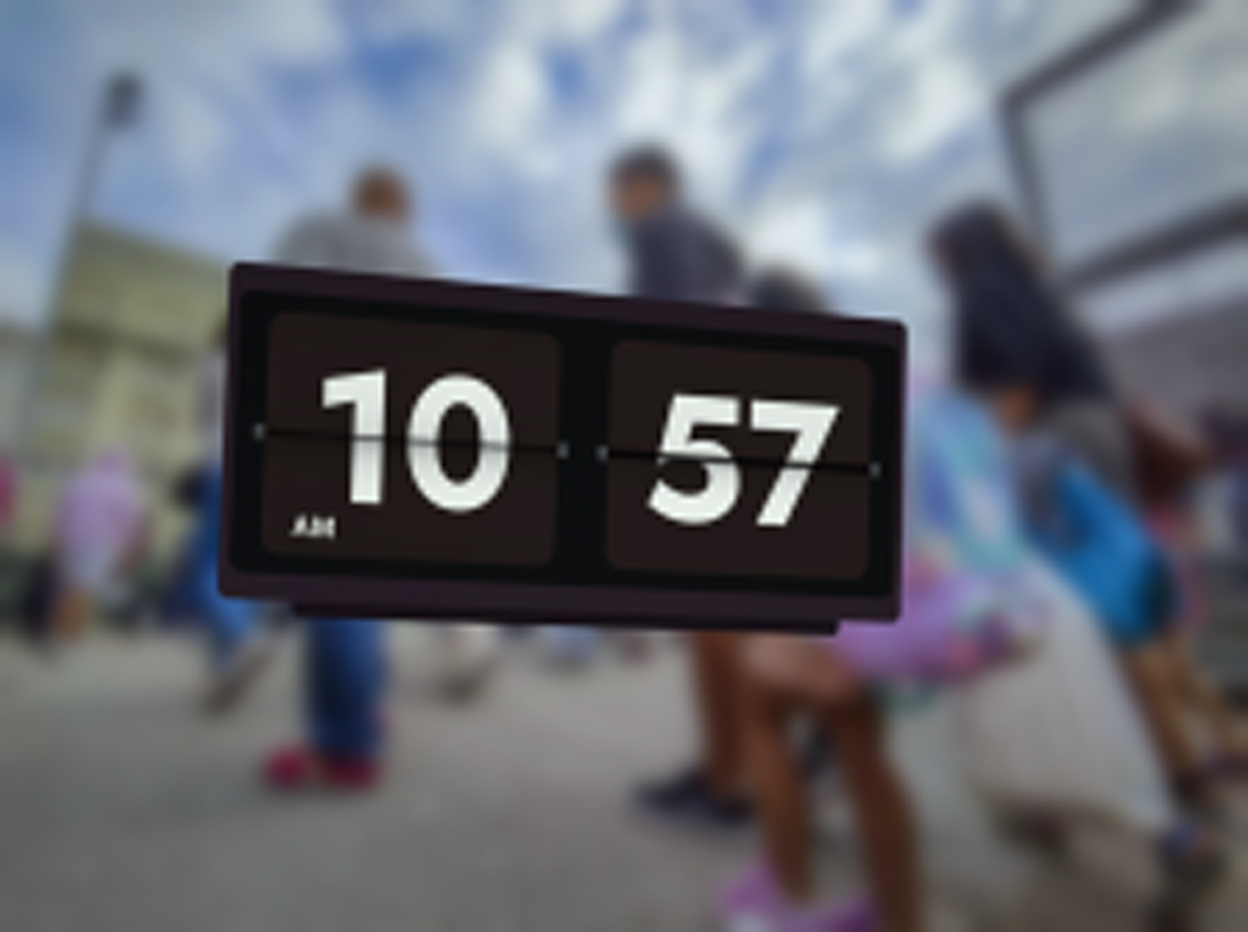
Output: {"hour": 10, "minute": 57}
